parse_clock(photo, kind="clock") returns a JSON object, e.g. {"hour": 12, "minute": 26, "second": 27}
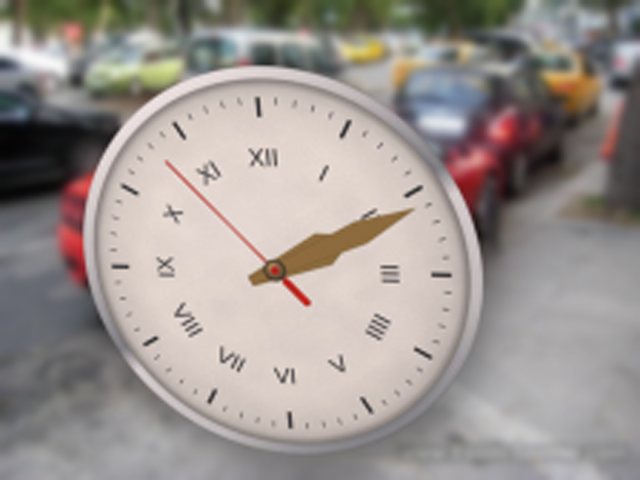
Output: {"hour": 2, "minute": 10, "second": 53}
